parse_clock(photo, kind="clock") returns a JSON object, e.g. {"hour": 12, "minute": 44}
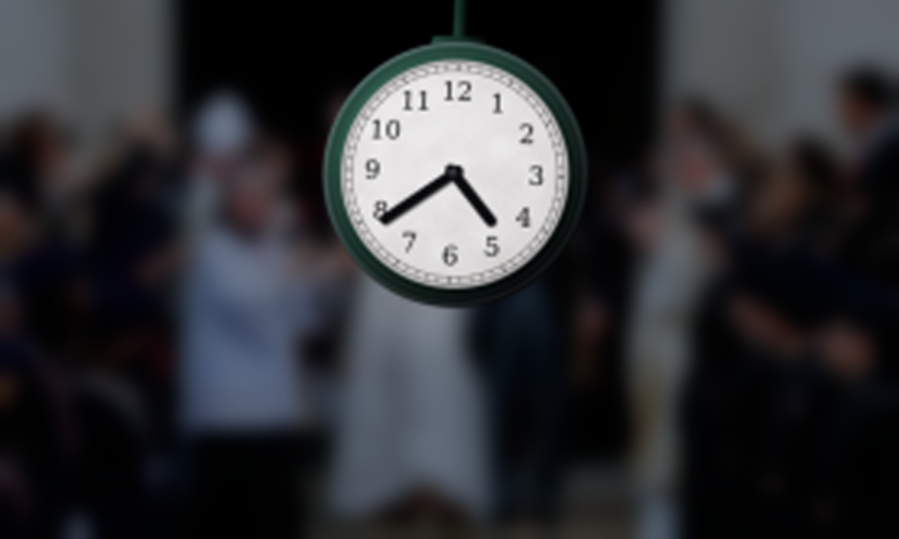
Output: {"hour": 4, "minute": 39}
